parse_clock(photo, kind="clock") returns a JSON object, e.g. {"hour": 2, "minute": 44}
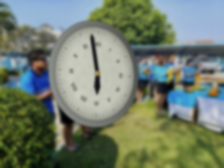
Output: {"hour": 5, "minute": 58}
